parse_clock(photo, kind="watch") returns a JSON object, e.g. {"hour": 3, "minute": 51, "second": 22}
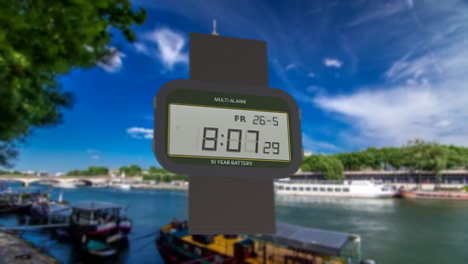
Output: {"hour": 8, "minute": 7, "second": 29}
